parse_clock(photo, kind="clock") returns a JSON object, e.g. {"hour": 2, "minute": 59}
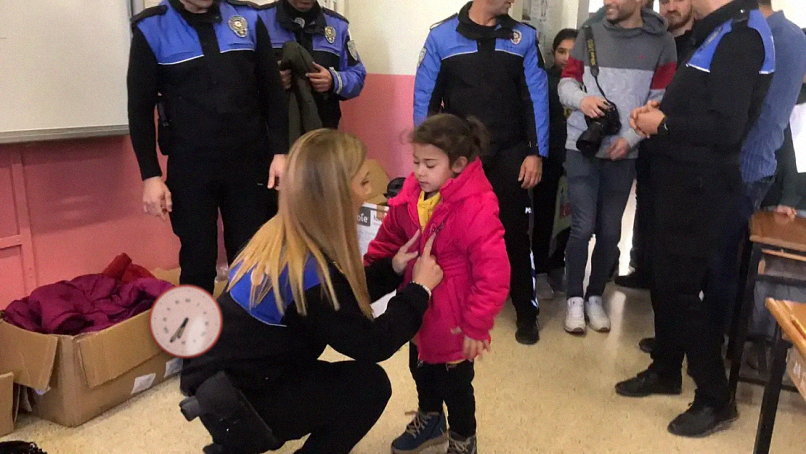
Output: {"hour": 6, "minute": 35}
